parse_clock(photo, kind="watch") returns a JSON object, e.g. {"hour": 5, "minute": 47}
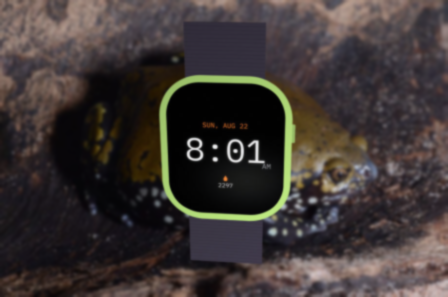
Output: {"hour": 8, "minute": 1}
